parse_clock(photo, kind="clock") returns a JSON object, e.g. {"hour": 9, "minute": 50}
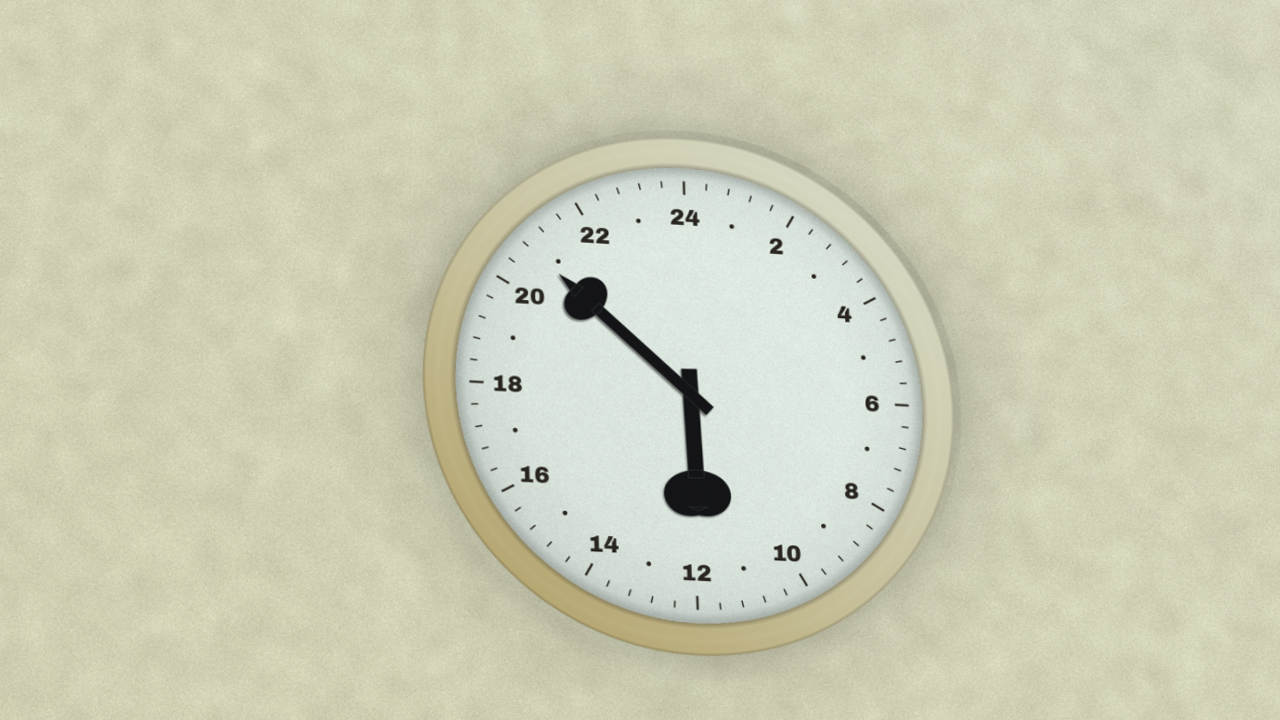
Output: {"hour": 11, "minute": 52}
